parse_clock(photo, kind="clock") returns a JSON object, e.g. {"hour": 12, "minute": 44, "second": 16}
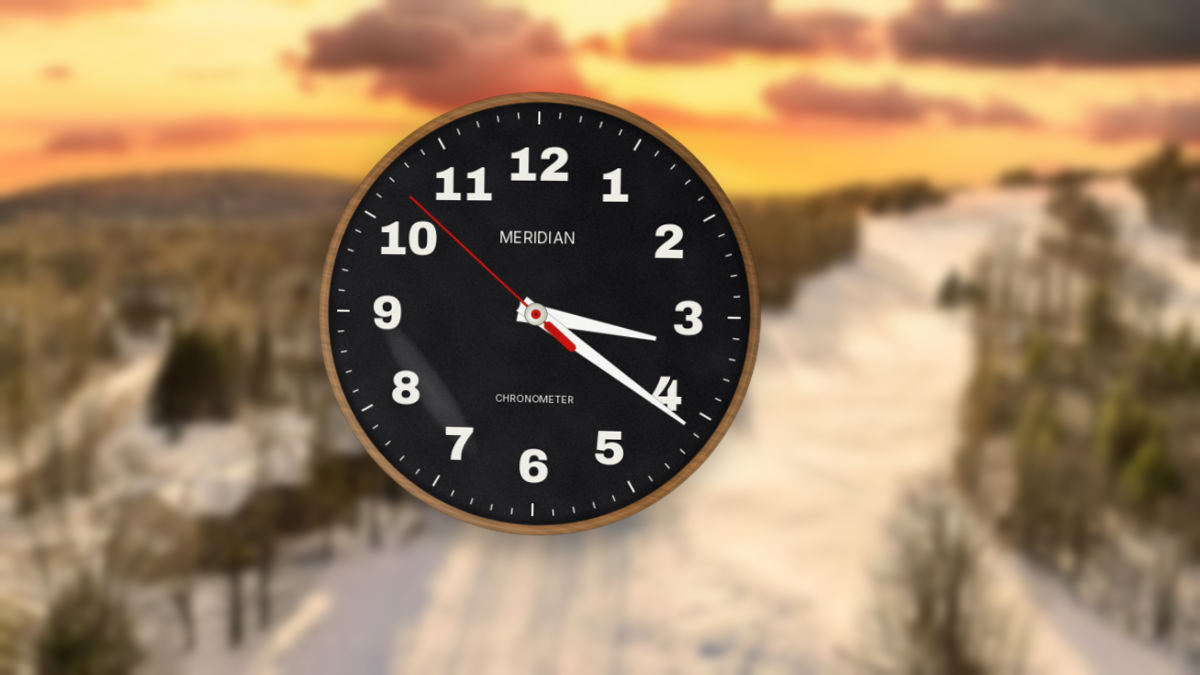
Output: {"hour": 3, "minute": 20, "second": 52}
